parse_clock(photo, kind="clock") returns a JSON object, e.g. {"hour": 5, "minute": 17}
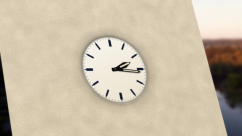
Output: {"hour": 2, "minute": 16}
